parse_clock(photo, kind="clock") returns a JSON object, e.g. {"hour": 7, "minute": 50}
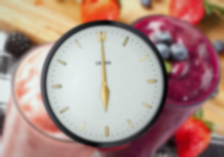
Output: {"hour": 6, "minute": 0}
